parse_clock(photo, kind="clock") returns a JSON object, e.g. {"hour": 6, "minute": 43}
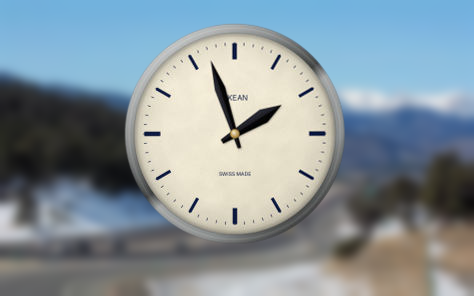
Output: {"hour": 1, "minute": 57}
